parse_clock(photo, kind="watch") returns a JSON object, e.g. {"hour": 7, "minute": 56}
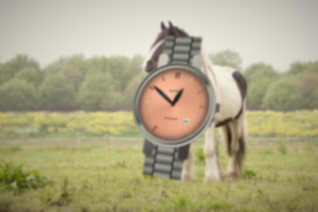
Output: {"hour": 12, "minute": 51}
